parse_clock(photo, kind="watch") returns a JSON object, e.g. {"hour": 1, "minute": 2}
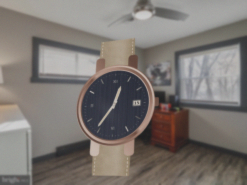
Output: {"hour": 12, "minute": 36}
